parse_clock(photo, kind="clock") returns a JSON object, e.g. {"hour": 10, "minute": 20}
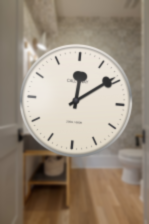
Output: {"hour": 12, "minute": 9}
